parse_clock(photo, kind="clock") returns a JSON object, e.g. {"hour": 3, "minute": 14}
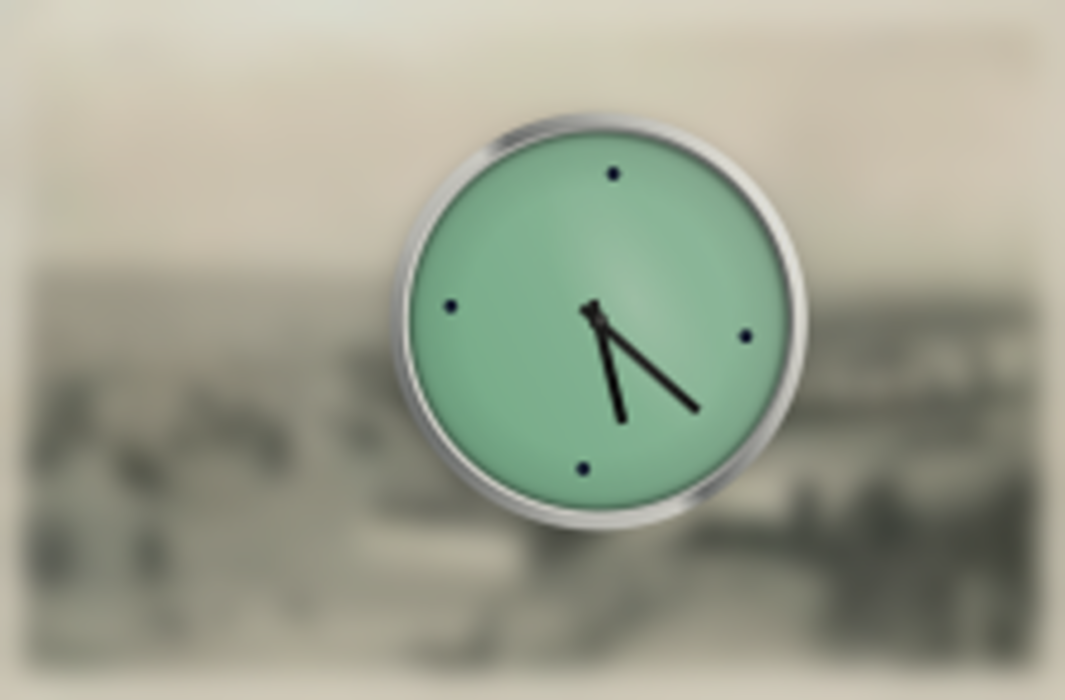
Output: {"hour": 5, "minute": 21}
